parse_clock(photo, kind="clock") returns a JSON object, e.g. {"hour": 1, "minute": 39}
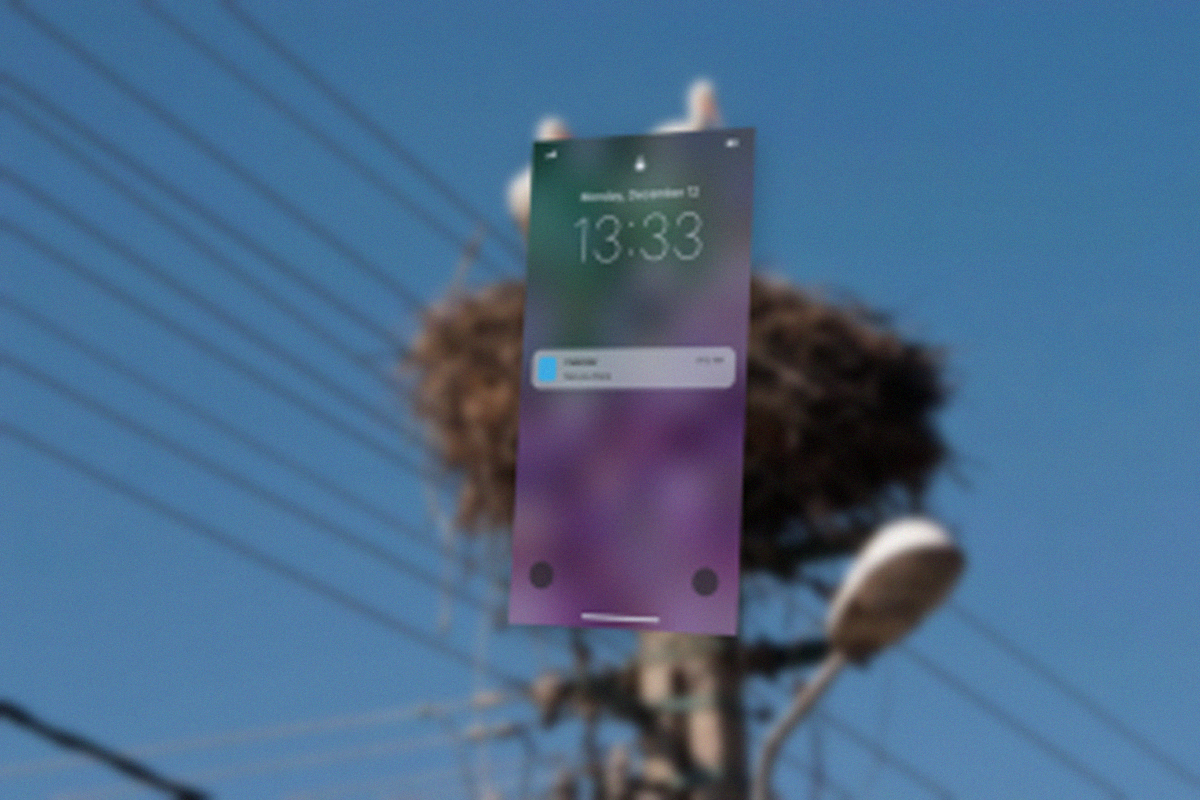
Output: {"hour": 13, "minute": 33}
